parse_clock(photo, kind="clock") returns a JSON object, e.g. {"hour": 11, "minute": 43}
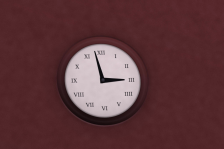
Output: {"hour": 2, "minute": 58}
